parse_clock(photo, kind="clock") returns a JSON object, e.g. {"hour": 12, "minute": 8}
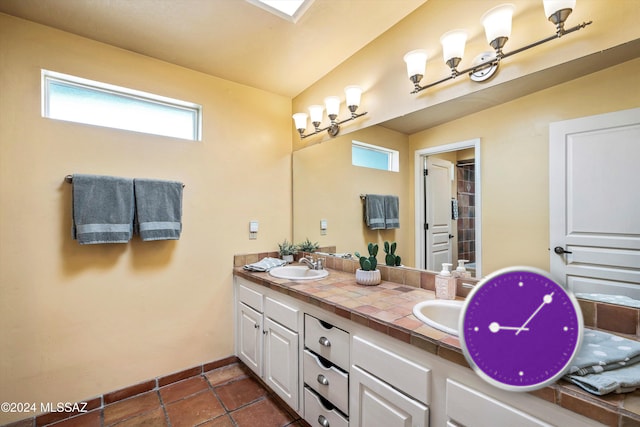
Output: {"hour": 9, "minute": 7}
